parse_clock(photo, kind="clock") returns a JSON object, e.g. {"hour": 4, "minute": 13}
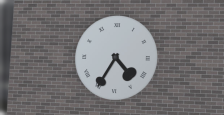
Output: {"hour": 4, "minute": 35}
